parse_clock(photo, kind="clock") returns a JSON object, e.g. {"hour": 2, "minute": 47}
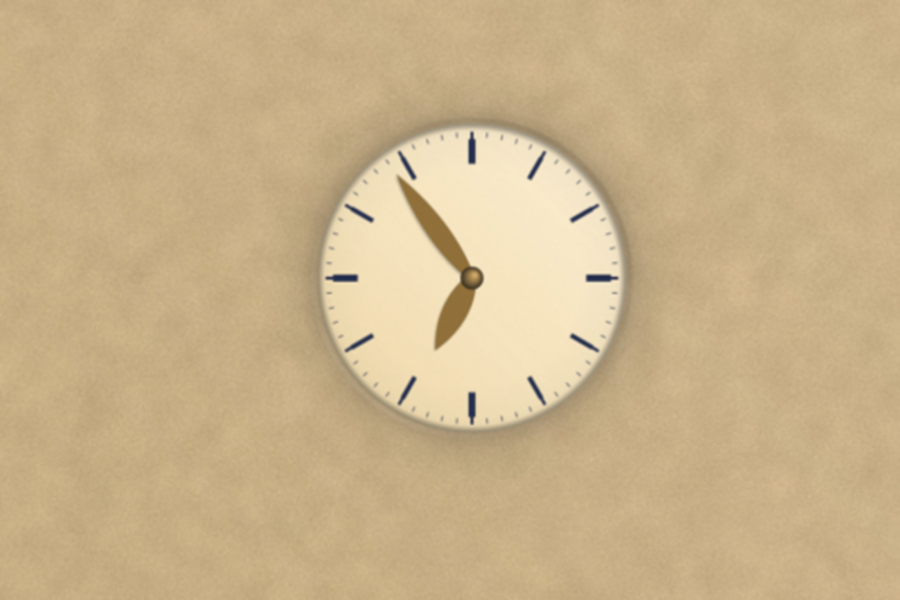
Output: {"hour": 6, "minute": 54}
